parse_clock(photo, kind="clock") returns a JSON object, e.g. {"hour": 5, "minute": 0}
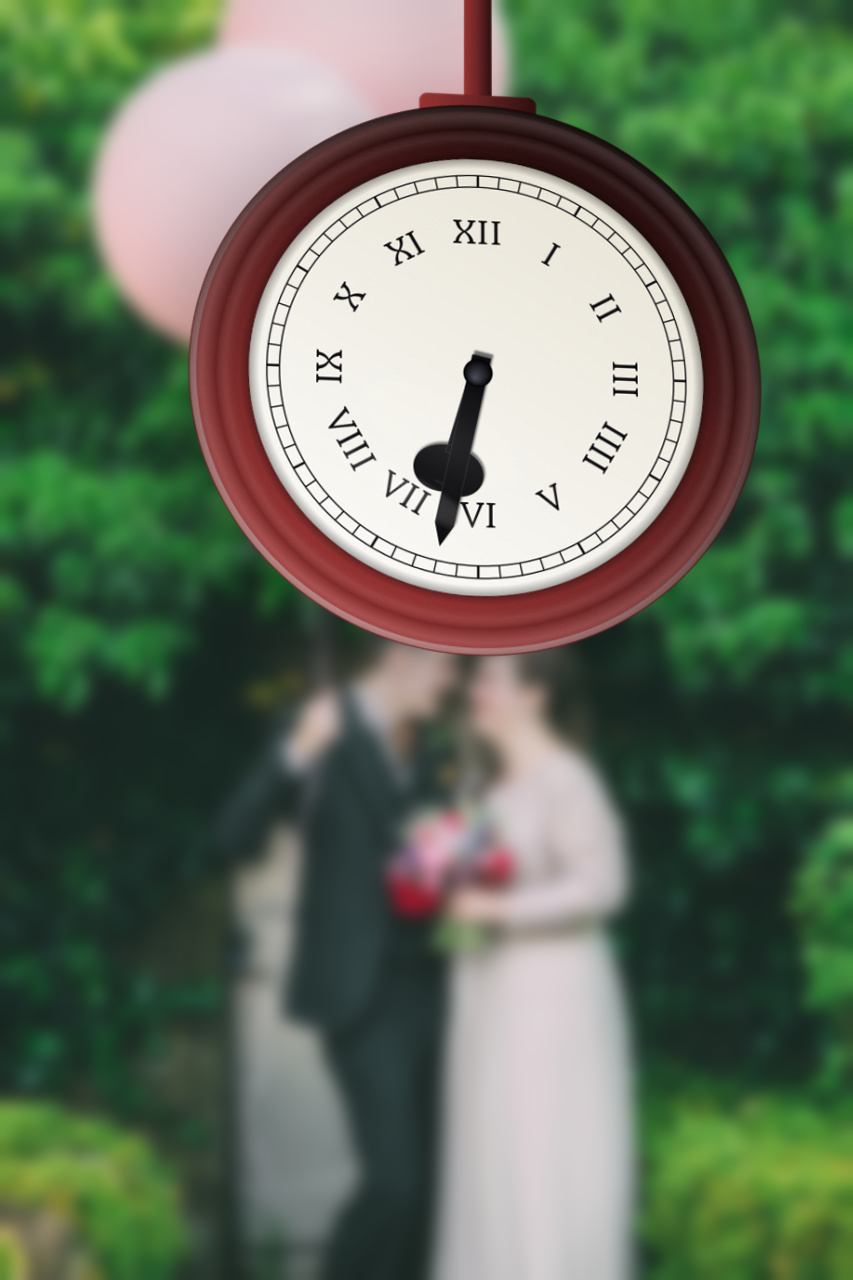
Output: {"hour": 6, "minute": 32}
